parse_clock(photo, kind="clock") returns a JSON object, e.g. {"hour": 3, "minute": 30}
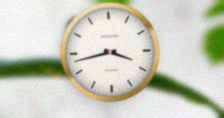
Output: {"hour": 3, "minute": 43}
